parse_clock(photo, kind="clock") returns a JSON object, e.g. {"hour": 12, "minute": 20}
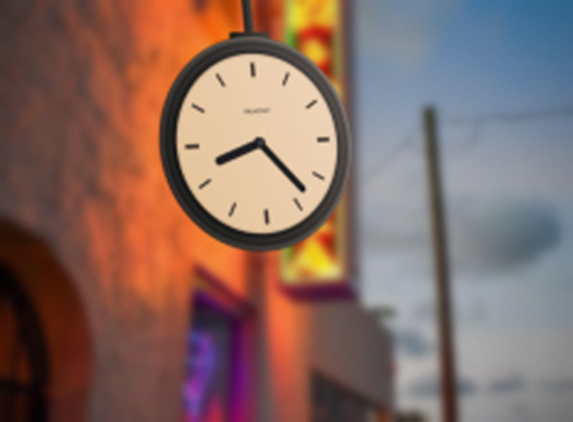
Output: {"hour": 8, "minute": 23}
